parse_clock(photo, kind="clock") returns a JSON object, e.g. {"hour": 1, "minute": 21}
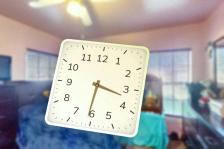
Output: {"hour": 3, "minute": 31}
